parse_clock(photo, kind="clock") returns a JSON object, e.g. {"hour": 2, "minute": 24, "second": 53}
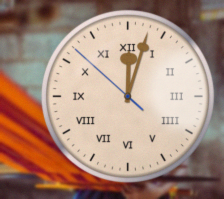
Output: {"hour": 12, "minute": 2, "second": 52}
